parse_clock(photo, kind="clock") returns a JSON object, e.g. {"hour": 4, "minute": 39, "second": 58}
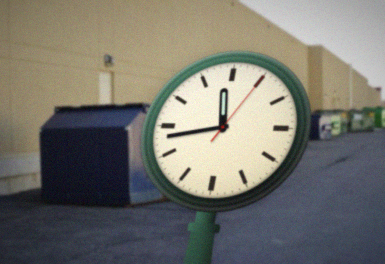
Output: {"hour": 11, "minute": 43, "second": 5}
